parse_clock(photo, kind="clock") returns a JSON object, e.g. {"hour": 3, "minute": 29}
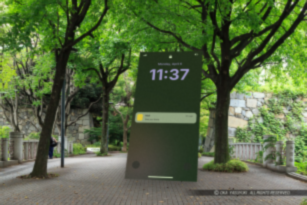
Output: {"hour": 11, "minute": 37}
